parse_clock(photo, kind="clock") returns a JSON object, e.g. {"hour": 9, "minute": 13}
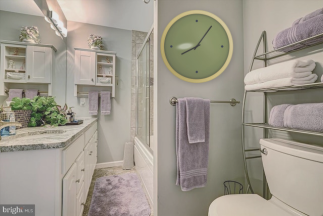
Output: {"hour": 8, "minute": 6}
